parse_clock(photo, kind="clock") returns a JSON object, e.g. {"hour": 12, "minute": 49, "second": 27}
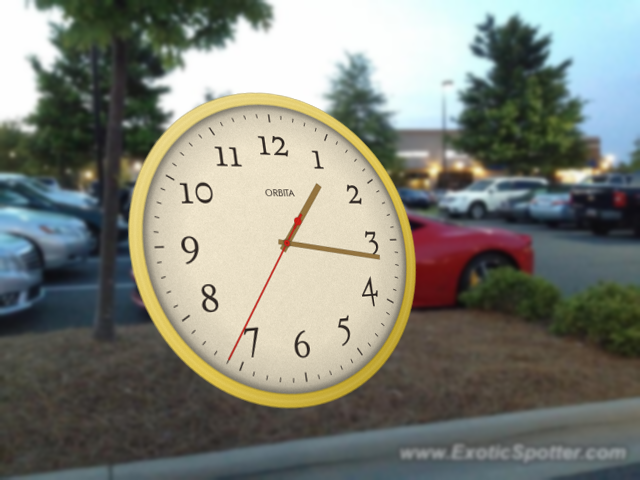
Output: {"hour": 1, "minute": 16, "second": 36}
